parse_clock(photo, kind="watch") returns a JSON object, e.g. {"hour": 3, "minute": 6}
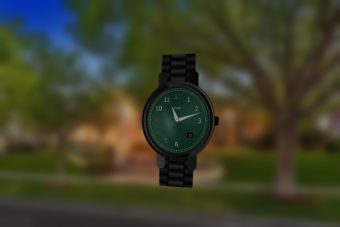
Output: {"hour": 11, "minute": 12}
